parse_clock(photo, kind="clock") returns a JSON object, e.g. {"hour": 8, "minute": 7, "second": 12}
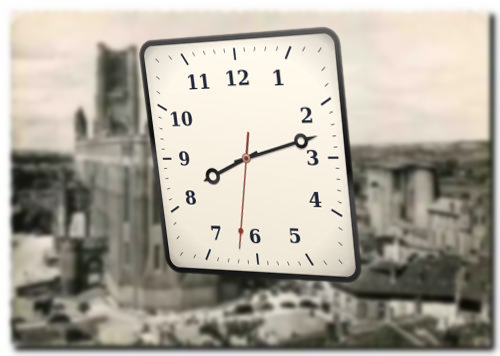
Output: {"hour": 8, "minute": 12, "second": 32}
